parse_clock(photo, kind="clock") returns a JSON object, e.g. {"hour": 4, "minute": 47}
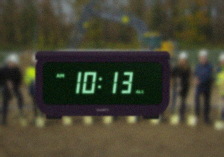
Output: {"hour": 10, "minute": 13}
